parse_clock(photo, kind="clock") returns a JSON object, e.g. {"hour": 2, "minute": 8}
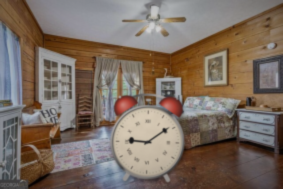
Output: {"hour": 9, "minute": 9}
